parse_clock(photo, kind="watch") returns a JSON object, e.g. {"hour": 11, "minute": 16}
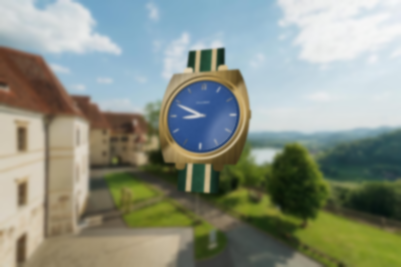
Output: {"hour": 8, "minute": 49}
